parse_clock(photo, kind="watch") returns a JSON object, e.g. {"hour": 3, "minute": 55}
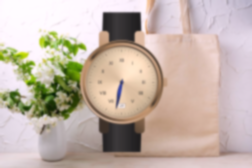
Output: {"hour": 6, "minute": 32}
